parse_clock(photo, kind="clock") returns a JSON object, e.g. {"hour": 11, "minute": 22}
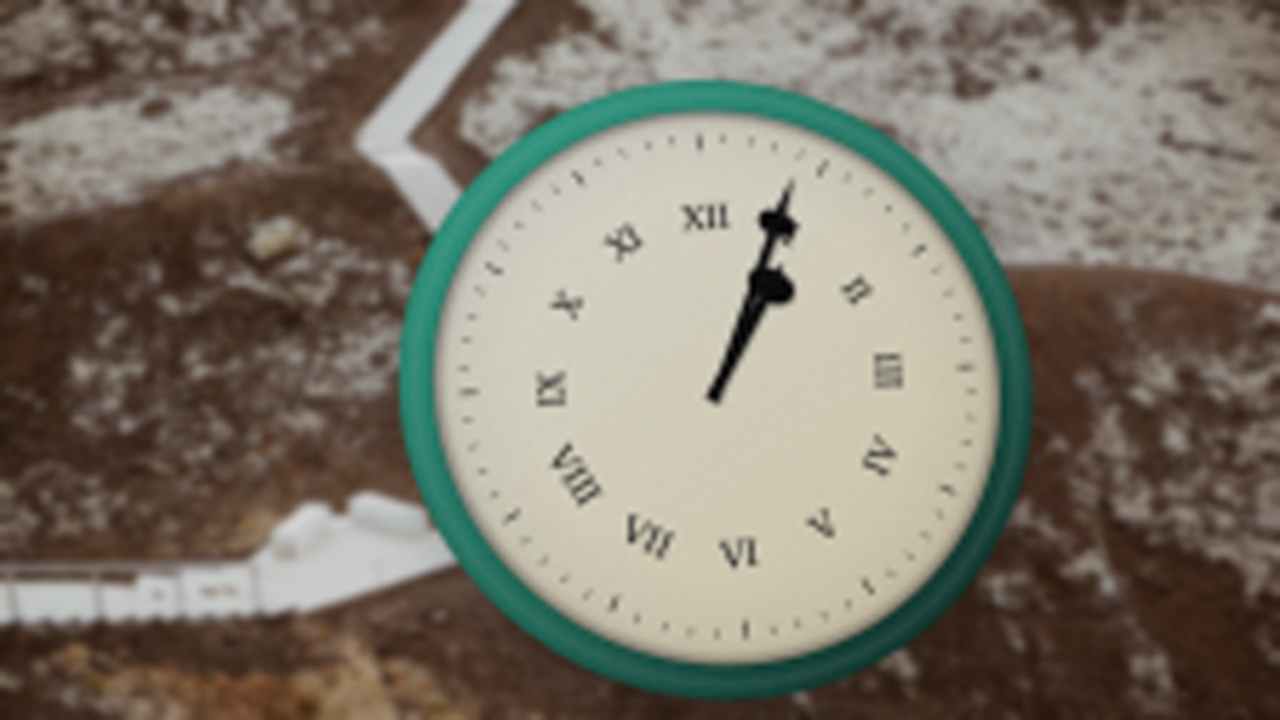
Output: {"hour": 1, "minute": 4}
